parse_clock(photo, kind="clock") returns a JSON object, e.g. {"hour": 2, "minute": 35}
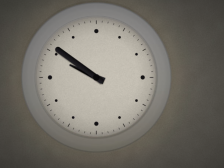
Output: {"hour": 9, "minute": 51}
